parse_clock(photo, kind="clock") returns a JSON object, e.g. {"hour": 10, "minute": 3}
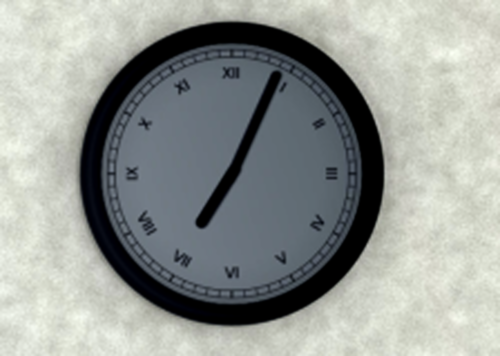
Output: {"hour": 7, "minute": 4}
